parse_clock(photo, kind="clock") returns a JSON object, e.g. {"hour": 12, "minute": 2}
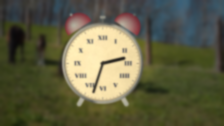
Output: {"hour": 2, "minute": 33}
